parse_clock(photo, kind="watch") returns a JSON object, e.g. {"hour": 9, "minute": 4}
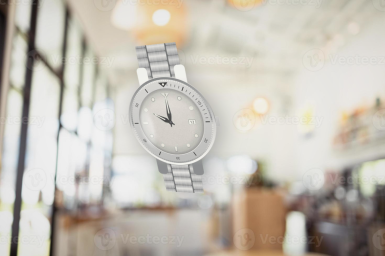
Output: {"hour": 10, "minute": 0}
